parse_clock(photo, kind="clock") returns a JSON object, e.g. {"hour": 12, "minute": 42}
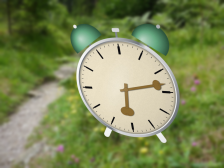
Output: {"hour": 6, "minute": 13}
